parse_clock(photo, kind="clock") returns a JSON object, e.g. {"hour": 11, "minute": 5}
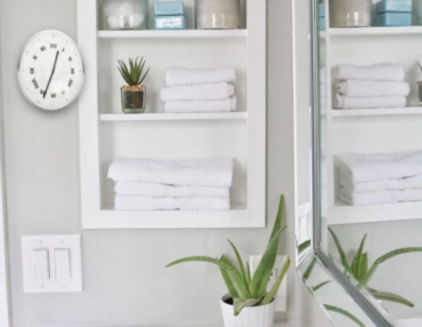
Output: {"hour": 12, "minute": 34}
